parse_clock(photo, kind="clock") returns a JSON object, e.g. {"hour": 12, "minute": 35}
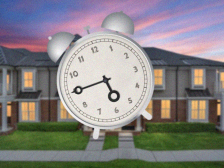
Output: {"hour": 5, "minute": 45}
